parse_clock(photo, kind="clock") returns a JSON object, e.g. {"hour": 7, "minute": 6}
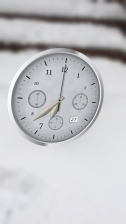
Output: {"hour": 6, "minute": 38}
